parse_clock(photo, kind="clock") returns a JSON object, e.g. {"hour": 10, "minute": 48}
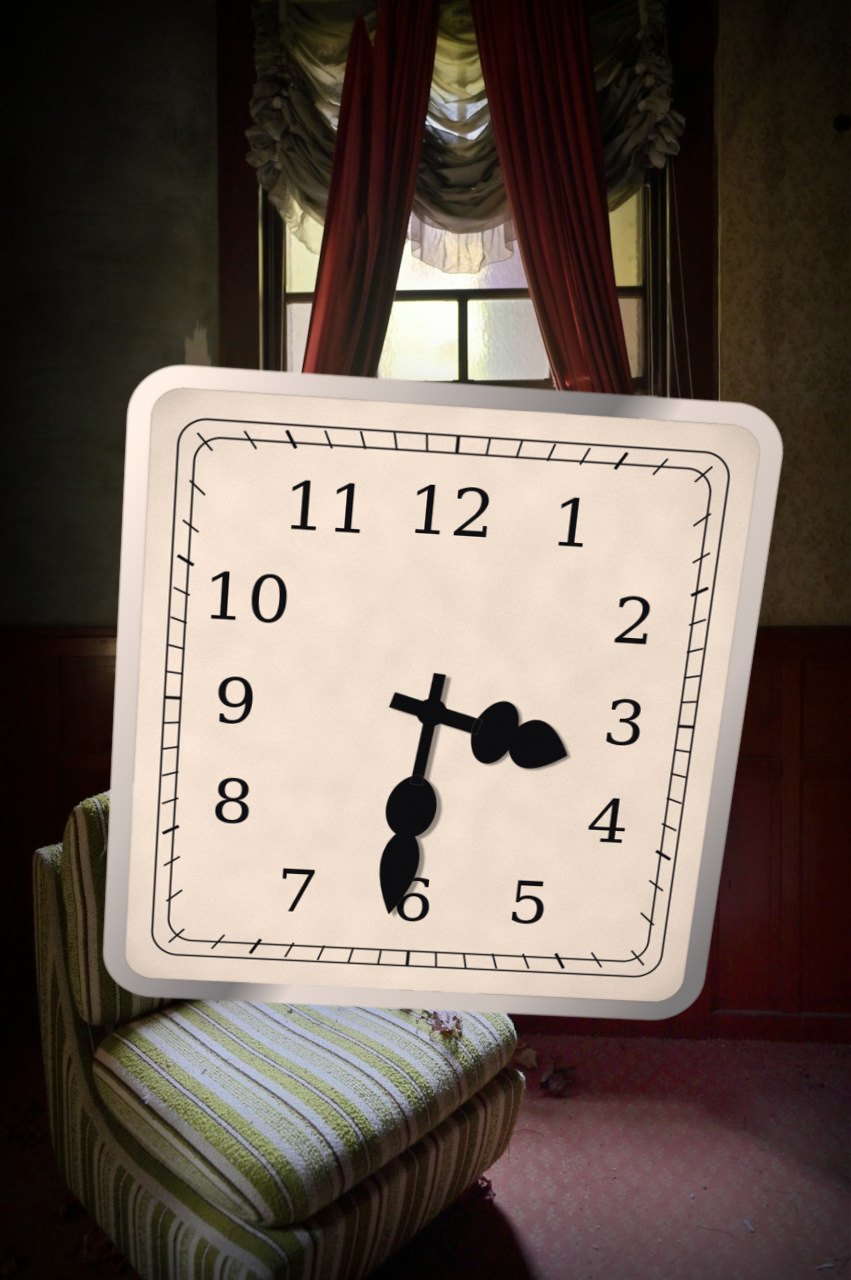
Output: {"hour": 3, "minute": 31}
